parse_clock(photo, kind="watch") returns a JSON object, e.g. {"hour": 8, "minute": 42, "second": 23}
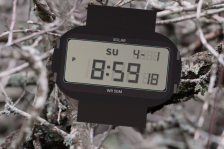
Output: {"hour": 8, "minute": 59, "second": 18}
